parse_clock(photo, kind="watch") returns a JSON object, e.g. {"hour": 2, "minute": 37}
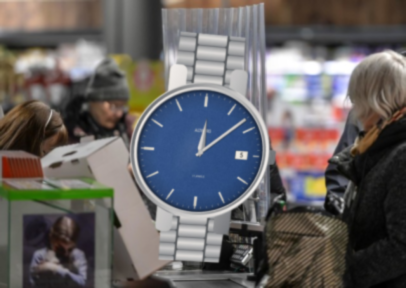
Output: {"hour": 12, "minute": 8}
